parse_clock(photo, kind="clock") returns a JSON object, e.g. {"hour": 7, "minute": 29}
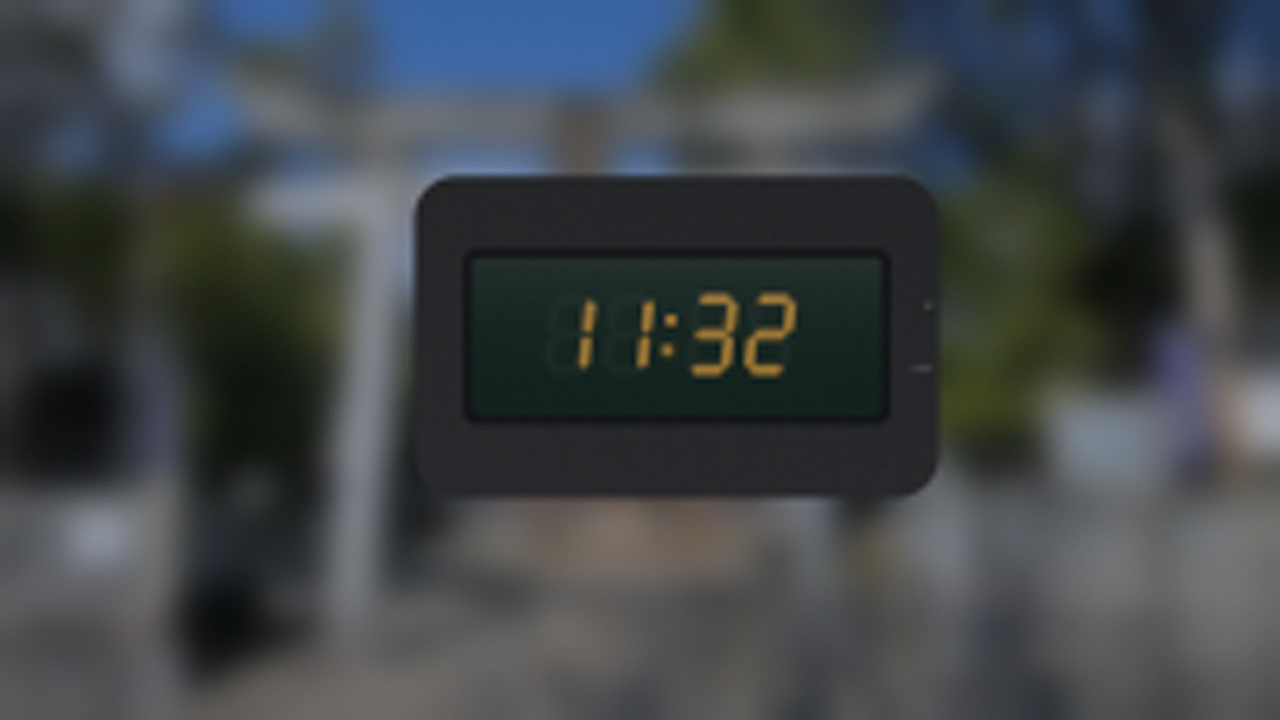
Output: {"hour": 11, "minute": 32}
